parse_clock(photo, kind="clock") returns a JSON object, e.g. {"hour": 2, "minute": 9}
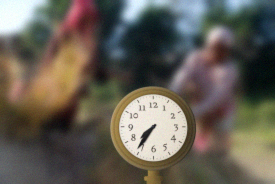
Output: {"hour": 7, "minute": 36}
